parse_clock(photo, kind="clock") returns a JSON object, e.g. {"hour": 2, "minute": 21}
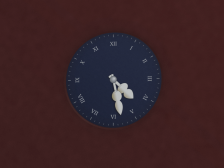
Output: {"hour": 4, "minute": 28}
